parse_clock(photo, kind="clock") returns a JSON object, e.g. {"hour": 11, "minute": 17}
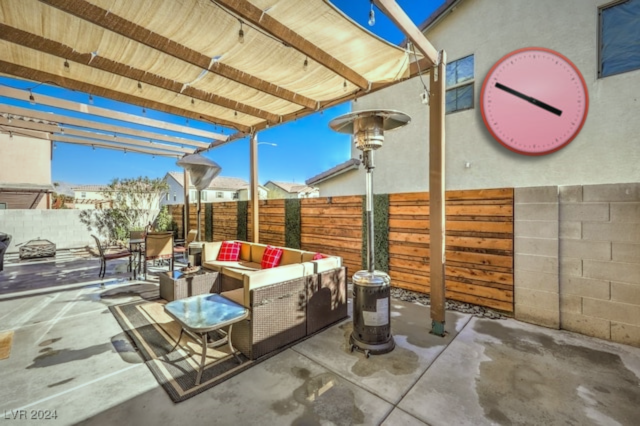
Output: {"hour": 3, "minute": 49}
